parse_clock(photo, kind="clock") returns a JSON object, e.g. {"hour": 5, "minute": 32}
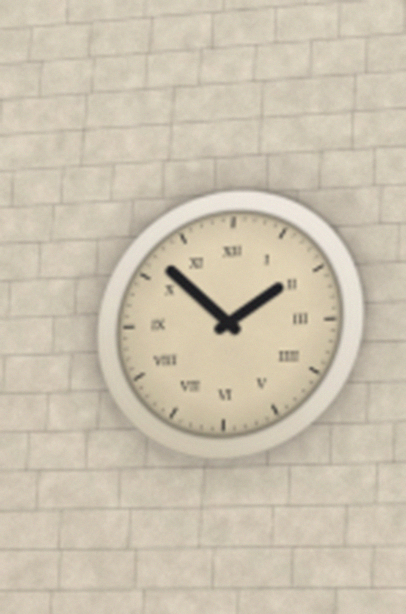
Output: {"hour": 1, "minute": 52}
